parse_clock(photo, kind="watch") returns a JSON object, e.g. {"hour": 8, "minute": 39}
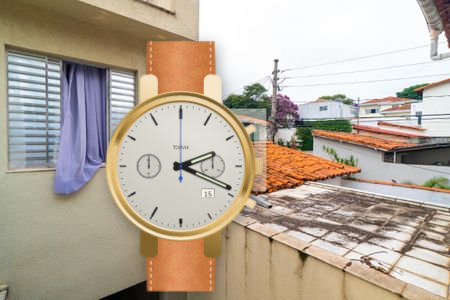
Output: {"hour": 2, "minute": 19}
